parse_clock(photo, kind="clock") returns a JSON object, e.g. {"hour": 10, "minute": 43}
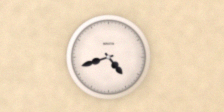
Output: {"hour": 4, "minute": 42}
